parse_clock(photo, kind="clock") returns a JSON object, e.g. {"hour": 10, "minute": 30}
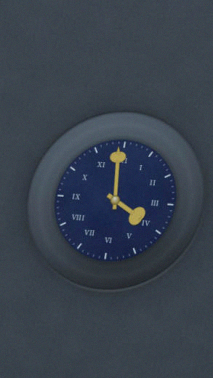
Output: {"hour": 3, "minute": 59}
